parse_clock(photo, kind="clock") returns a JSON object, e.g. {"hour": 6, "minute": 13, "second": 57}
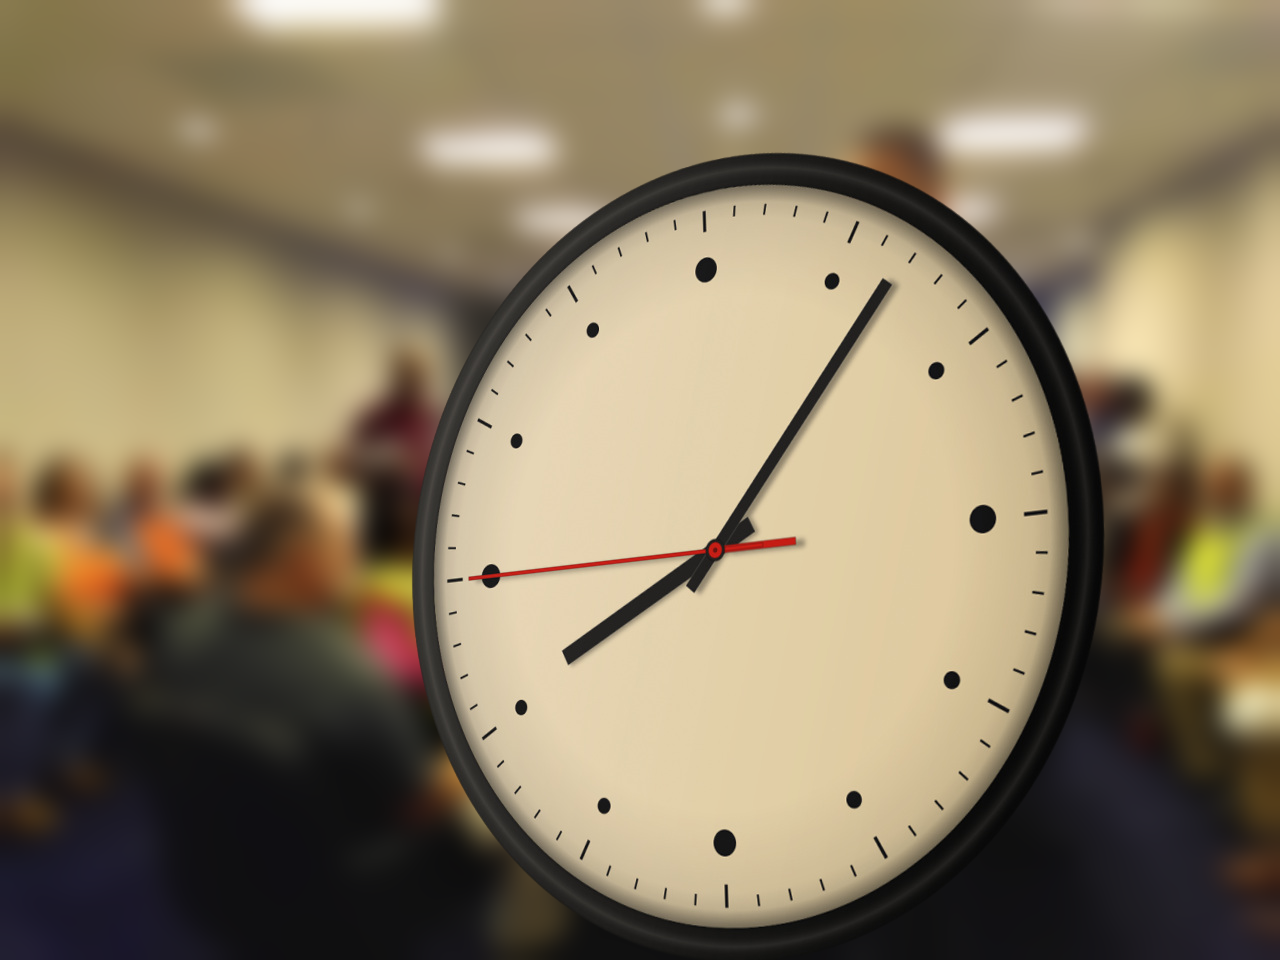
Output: {"hour": 8, "minute": 6, "second": 45}
